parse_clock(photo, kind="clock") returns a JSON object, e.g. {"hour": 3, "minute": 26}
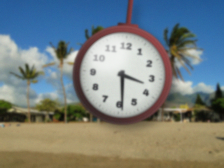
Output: {"hour": 3, "minute": 29}
